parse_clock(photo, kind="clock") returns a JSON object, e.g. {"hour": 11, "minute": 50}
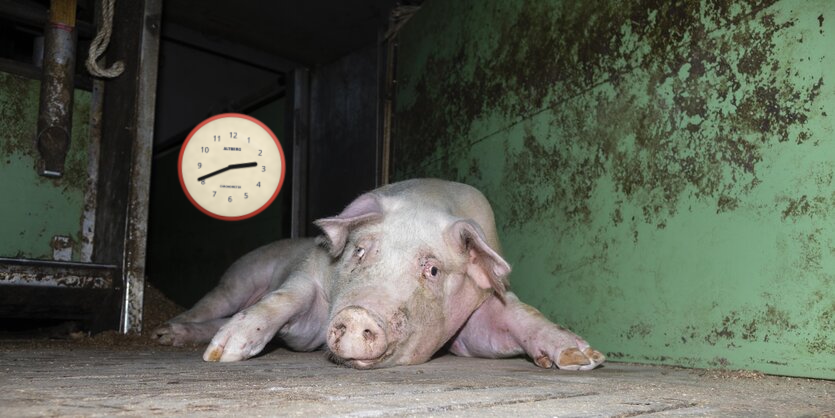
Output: {"hour": 2, "minute": 41}
